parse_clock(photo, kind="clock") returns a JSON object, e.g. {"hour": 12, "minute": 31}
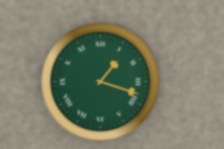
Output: {"hour": 1, "minute": 18}
